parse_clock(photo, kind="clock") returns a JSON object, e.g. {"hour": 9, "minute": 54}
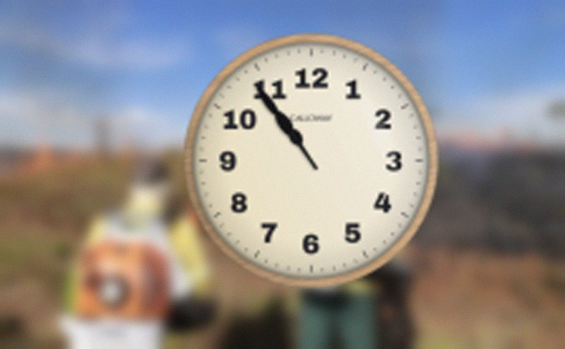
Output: {"hour": 10, "minute": 54}
